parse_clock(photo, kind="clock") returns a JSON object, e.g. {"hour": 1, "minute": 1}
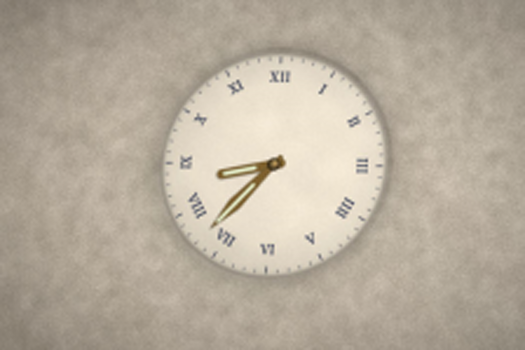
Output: {"hour": 8, "minute": 37}
